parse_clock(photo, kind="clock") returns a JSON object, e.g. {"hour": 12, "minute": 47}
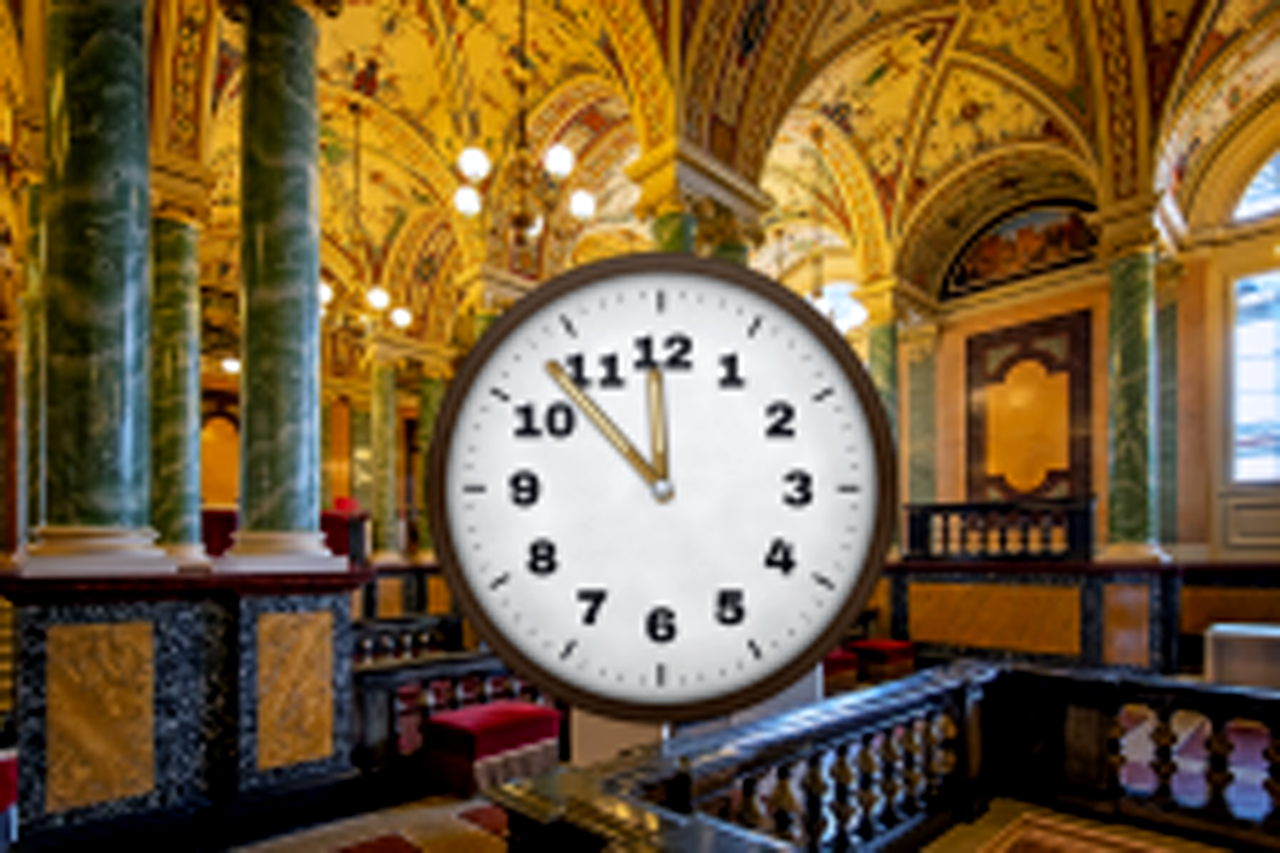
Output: {"hour": 11, "minute": 53}
